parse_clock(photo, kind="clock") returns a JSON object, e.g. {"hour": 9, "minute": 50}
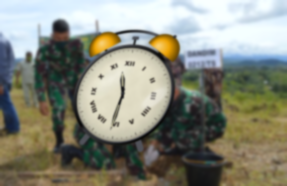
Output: {"hour": 11, "minute": 31}
